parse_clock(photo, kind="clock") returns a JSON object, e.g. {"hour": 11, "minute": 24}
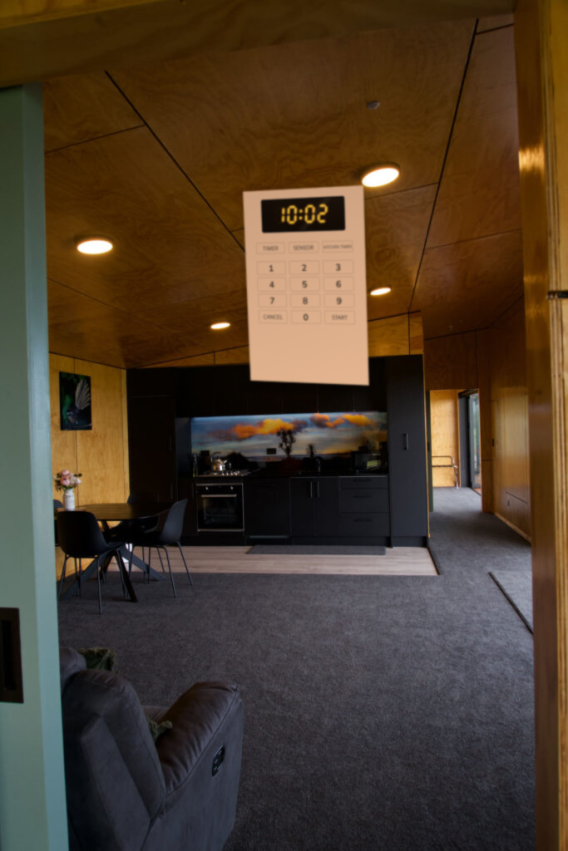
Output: {"hour": 10, "minute": 2}
